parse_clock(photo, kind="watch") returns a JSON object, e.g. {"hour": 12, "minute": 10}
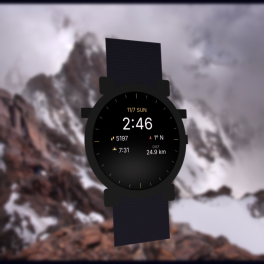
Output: {"hour": 2, "minute": 46}
